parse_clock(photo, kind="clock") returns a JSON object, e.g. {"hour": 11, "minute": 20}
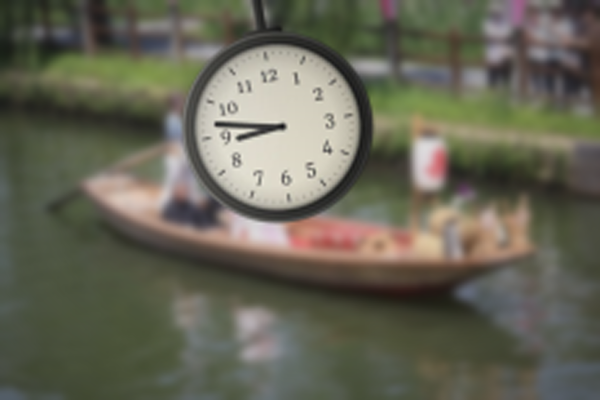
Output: {"hour": 8, "minute": 47}
